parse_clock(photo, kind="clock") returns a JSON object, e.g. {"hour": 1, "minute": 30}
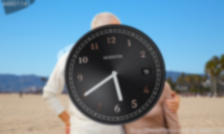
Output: {"hour": 5, "minute": 40}
